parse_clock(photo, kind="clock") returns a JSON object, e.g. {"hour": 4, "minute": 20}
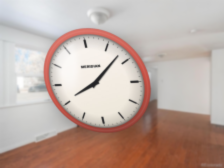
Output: {"hour": 8, "minute": 8}
